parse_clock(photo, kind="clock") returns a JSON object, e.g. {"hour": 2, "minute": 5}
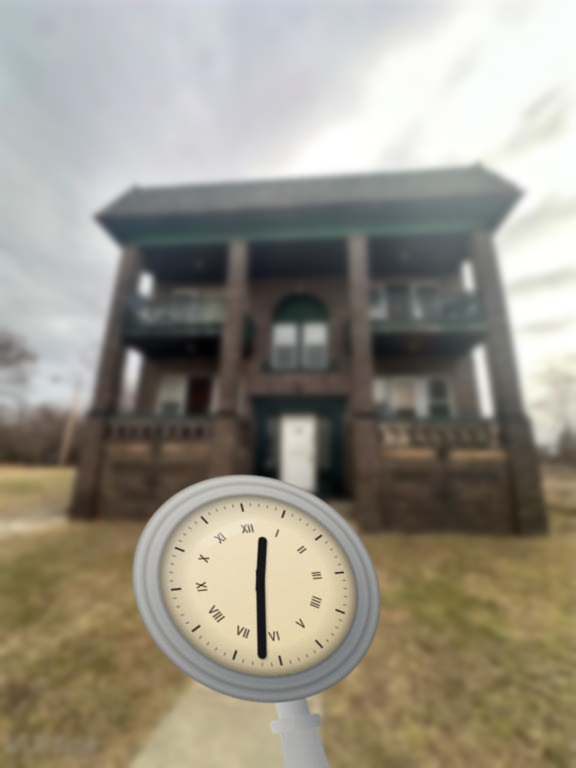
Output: {"hour": 12, "minute": 32}
